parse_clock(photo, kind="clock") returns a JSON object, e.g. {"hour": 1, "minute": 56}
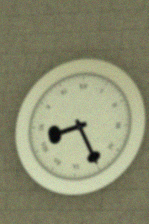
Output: {"hour": 8, "minute": 25}
